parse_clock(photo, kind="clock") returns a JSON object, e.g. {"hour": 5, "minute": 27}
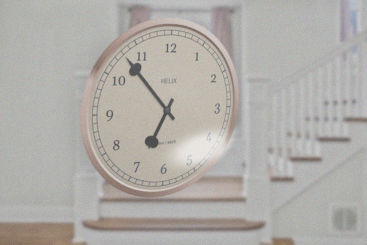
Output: {"hour": 6, "minute": 53}
